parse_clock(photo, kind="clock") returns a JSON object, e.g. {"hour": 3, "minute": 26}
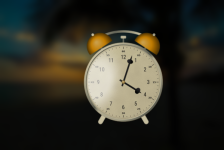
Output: {"hour": 4, "minute": 3}
